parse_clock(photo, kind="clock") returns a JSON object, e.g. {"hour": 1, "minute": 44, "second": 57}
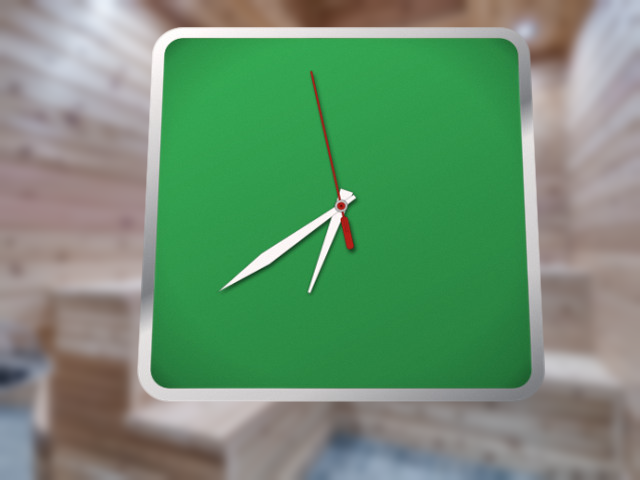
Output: {"hour": 6, "minute": 38, "second": 58}
